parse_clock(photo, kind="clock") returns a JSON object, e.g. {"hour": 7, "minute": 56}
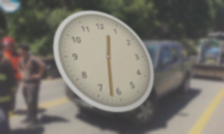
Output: {"hour": 12, "minute": 32}
